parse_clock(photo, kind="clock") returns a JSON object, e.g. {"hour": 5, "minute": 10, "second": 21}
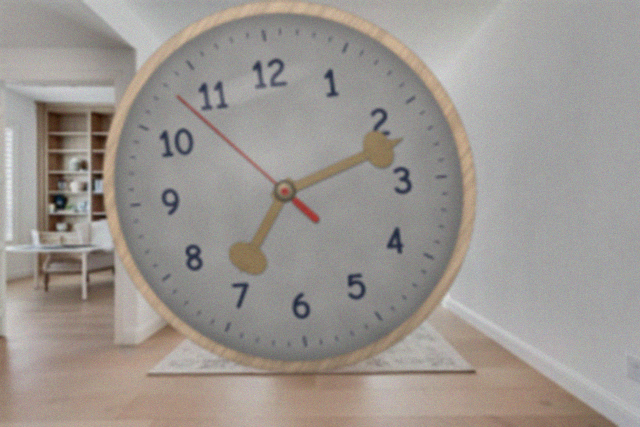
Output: {"hour": 7, "minute": 11, "second": 53}
